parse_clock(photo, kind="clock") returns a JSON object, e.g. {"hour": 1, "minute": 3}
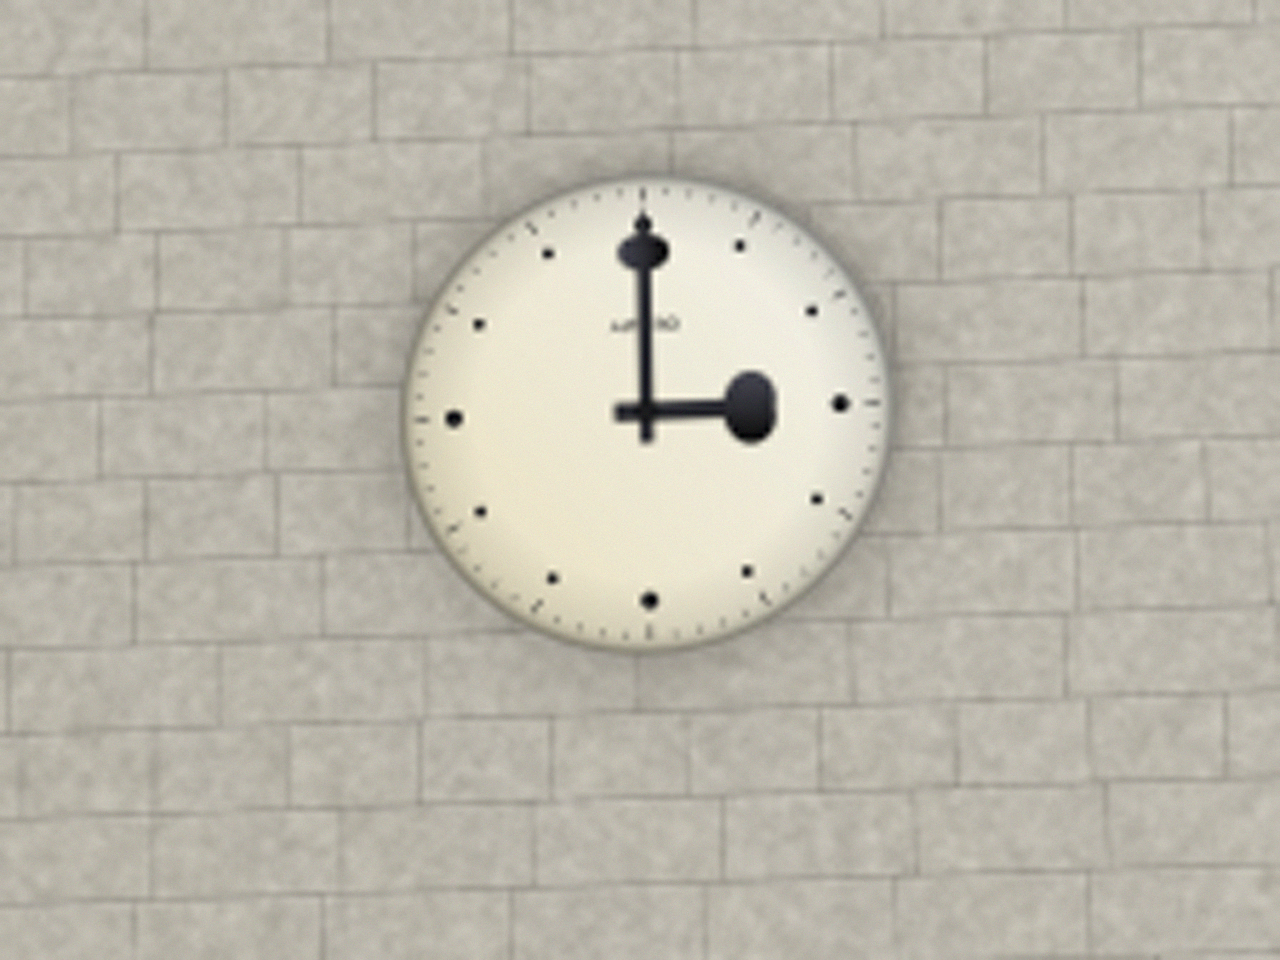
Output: {"hour": 3, "minute": 0}
